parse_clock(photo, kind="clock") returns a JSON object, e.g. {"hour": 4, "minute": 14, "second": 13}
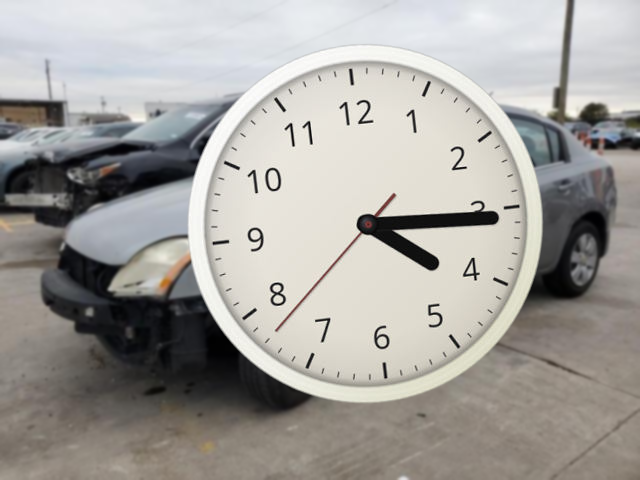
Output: {"hour": 4, "minute": 15, "second": 38}
